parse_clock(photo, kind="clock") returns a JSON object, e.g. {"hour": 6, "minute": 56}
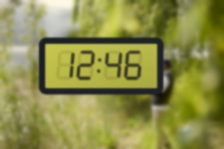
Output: {"hour": 12, "minute": 46}
